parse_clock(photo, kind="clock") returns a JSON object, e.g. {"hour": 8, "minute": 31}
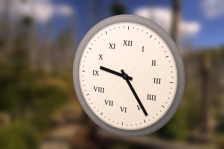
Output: {"hour": 9, "minute": 24}
